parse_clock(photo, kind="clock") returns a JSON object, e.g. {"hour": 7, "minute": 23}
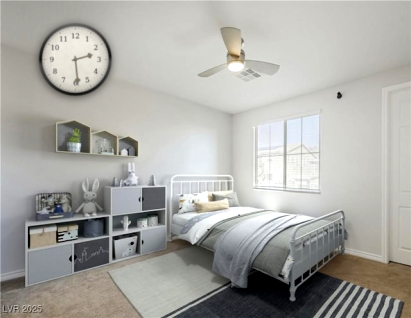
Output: {"hour": 2, "minute": 29}
